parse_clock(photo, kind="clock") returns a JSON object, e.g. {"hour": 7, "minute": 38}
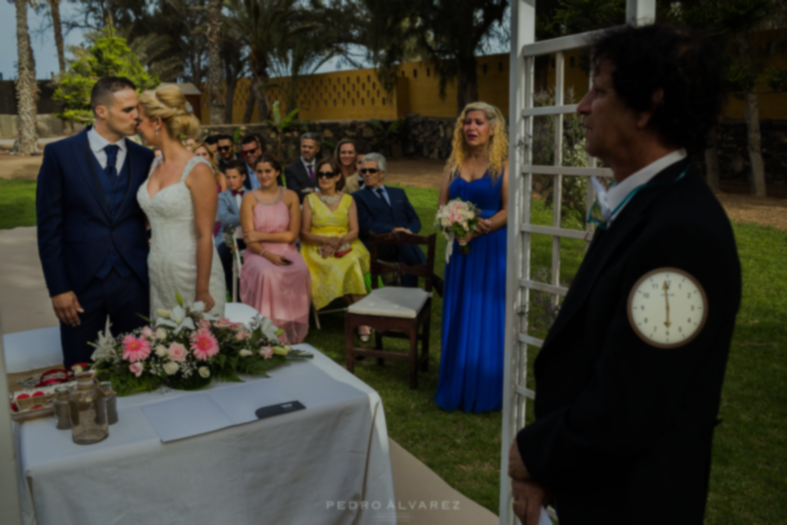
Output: {"hour": 5, "minute": 59}
